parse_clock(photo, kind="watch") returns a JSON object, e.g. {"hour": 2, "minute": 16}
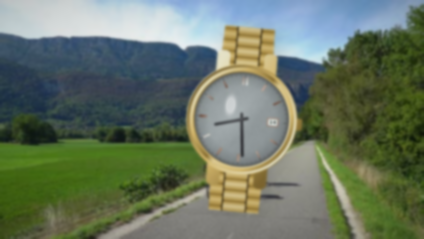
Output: {"hour": 8, "minute": 29}
